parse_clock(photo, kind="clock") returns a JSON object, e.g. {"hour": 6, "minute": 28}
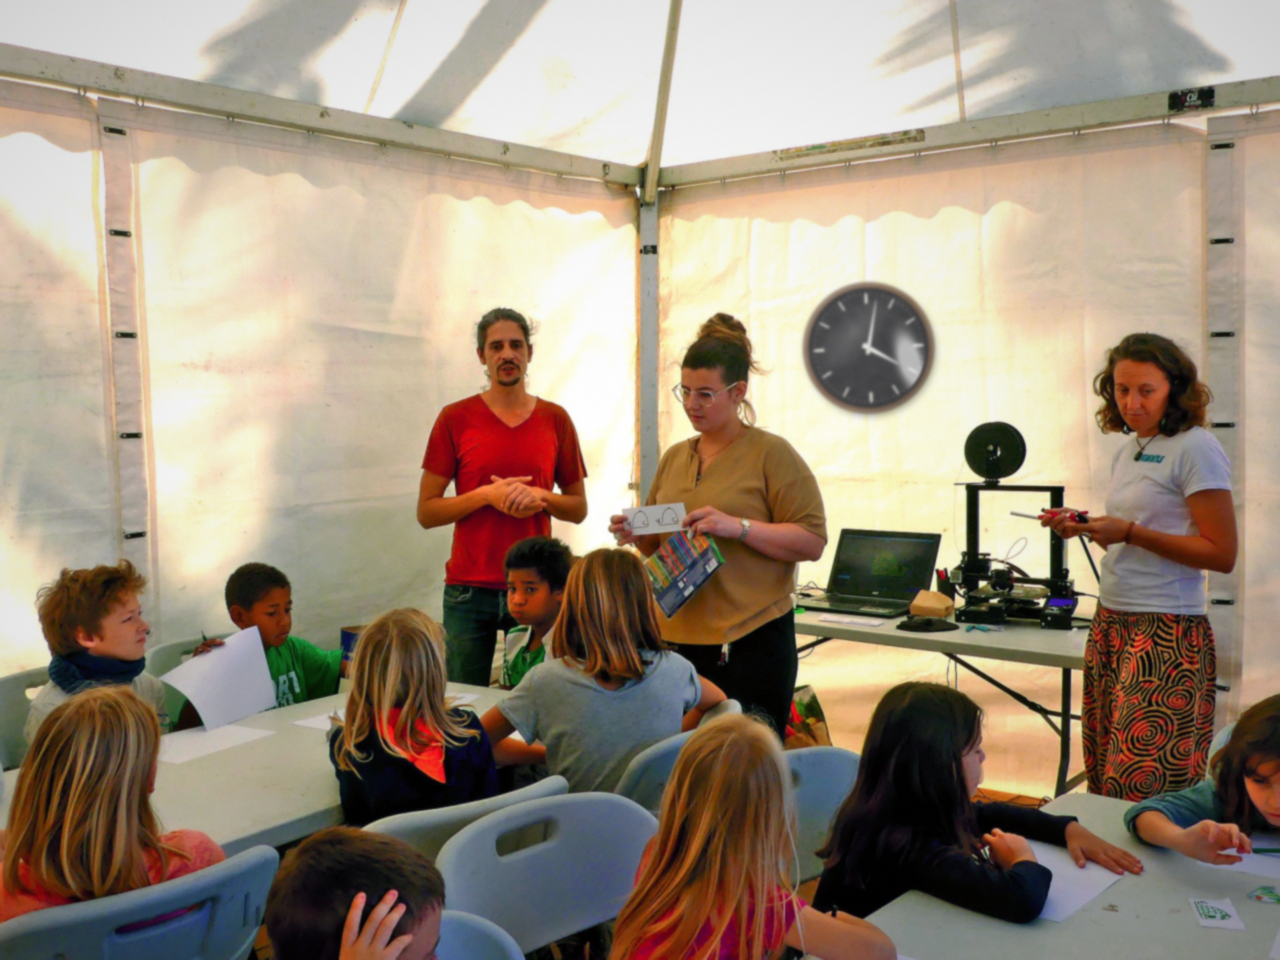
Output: {"hour": 4, "minute": 2}
